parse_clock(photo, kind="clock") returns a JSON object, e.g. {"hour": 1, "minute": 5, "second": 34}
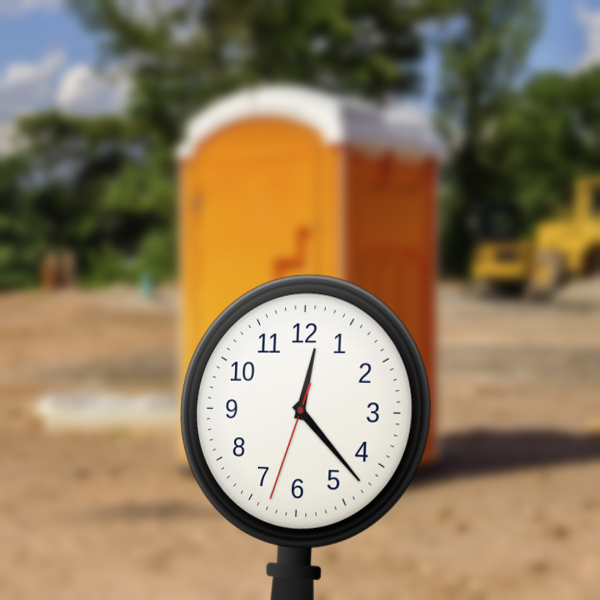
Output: {"hour": 12, "minute": 22, "second": 33}
